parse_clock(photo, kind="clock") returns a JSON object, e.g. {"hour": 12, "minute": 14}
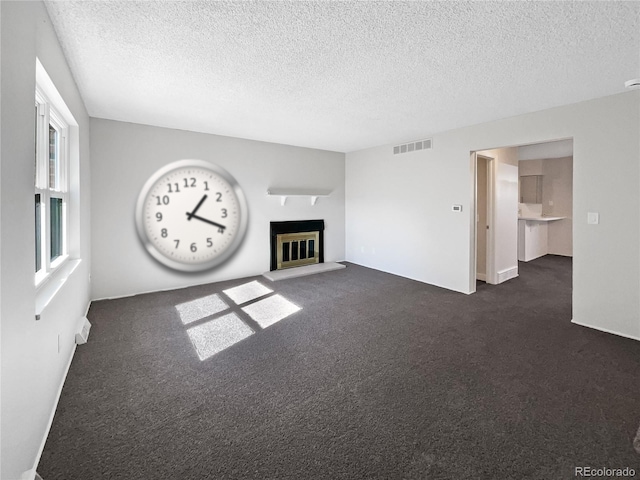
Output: {"hour": 1, "minute": 19}
